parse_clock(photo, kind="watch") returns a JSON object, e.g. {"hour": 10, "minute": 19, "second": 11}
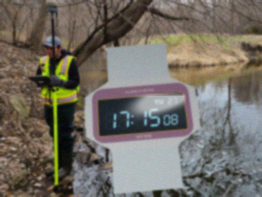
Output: {"hour": 17, "minute": 15, "second": 8}
